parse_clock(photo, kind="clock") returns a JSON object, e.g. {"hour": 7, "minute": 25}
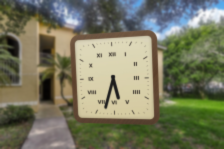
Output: {"hour": 5, "minute": 33}
